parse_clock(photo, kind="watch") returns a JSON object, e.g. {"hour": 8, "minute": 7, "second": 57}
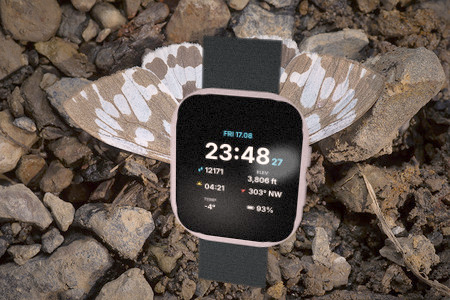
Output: {"hour": 23, "minute": 48, "second": 27}
